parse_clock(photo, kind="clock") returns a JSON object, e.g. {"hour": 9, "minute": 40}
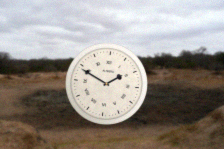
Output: {"hour": 1, "minute": 49}
